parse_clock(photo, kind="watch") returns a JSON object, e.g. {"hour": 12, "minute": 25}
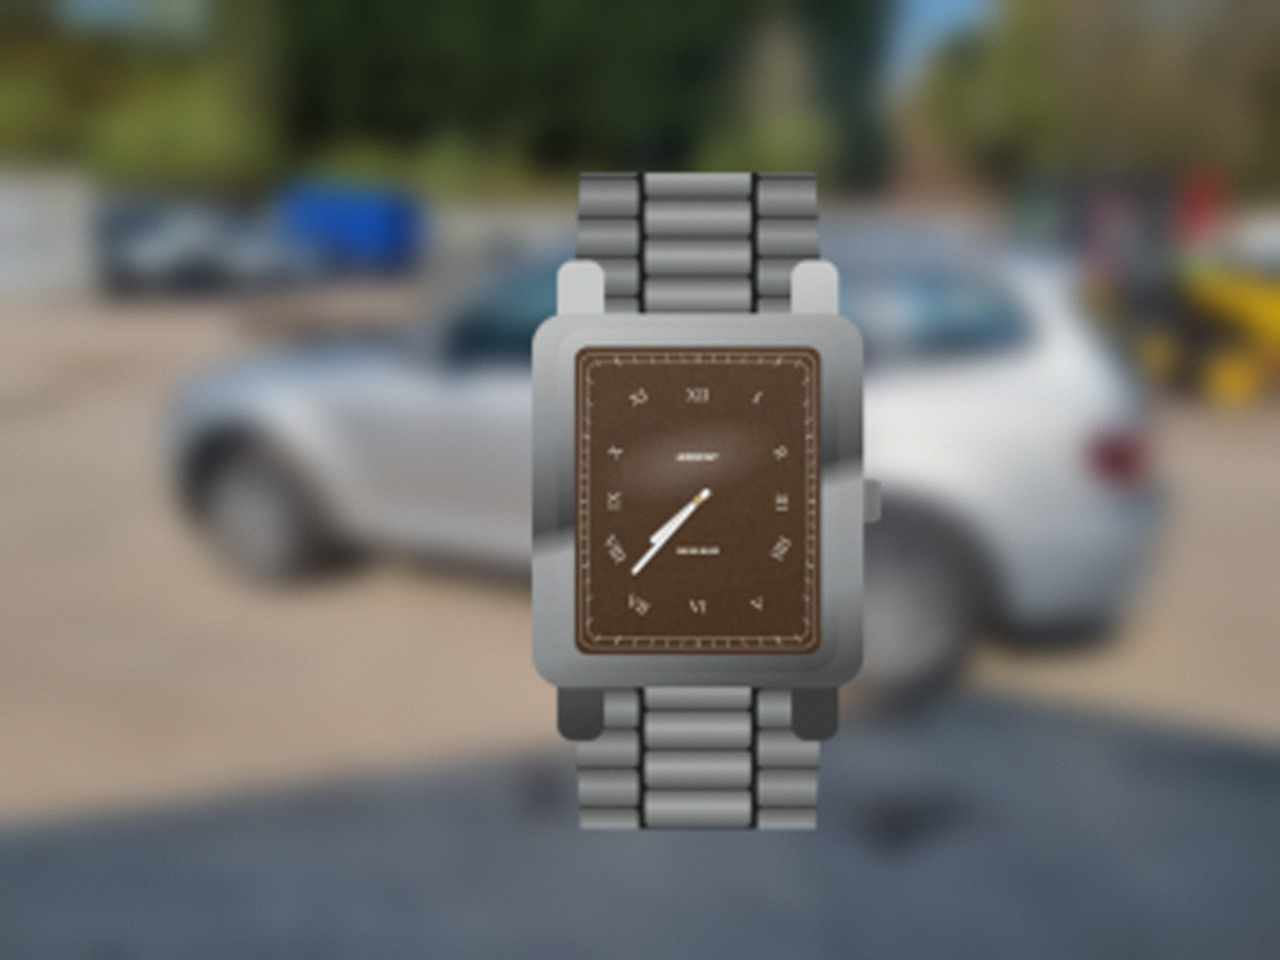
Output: {"hour": 7, "minute": 37}
